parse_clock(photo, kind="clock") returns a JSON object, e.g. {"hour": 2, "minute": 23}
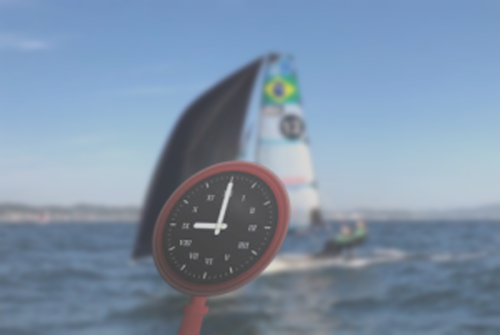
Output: {"hour": 9, "minute": 0}
